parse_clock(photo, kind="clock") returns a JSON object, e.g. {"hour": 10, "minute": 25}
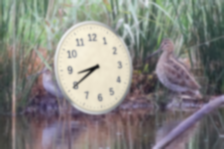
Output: {"hour": 8, "minute": 40}
